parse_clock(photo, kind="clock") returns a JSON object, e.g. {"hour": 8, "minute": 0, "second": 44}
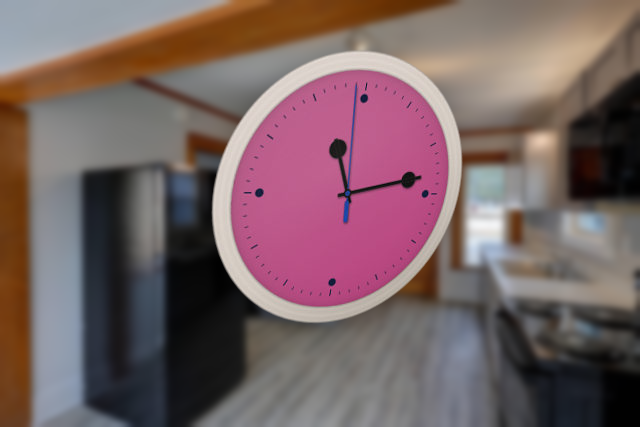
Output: {"hour": 11, "minute": 12, "second": 59}
